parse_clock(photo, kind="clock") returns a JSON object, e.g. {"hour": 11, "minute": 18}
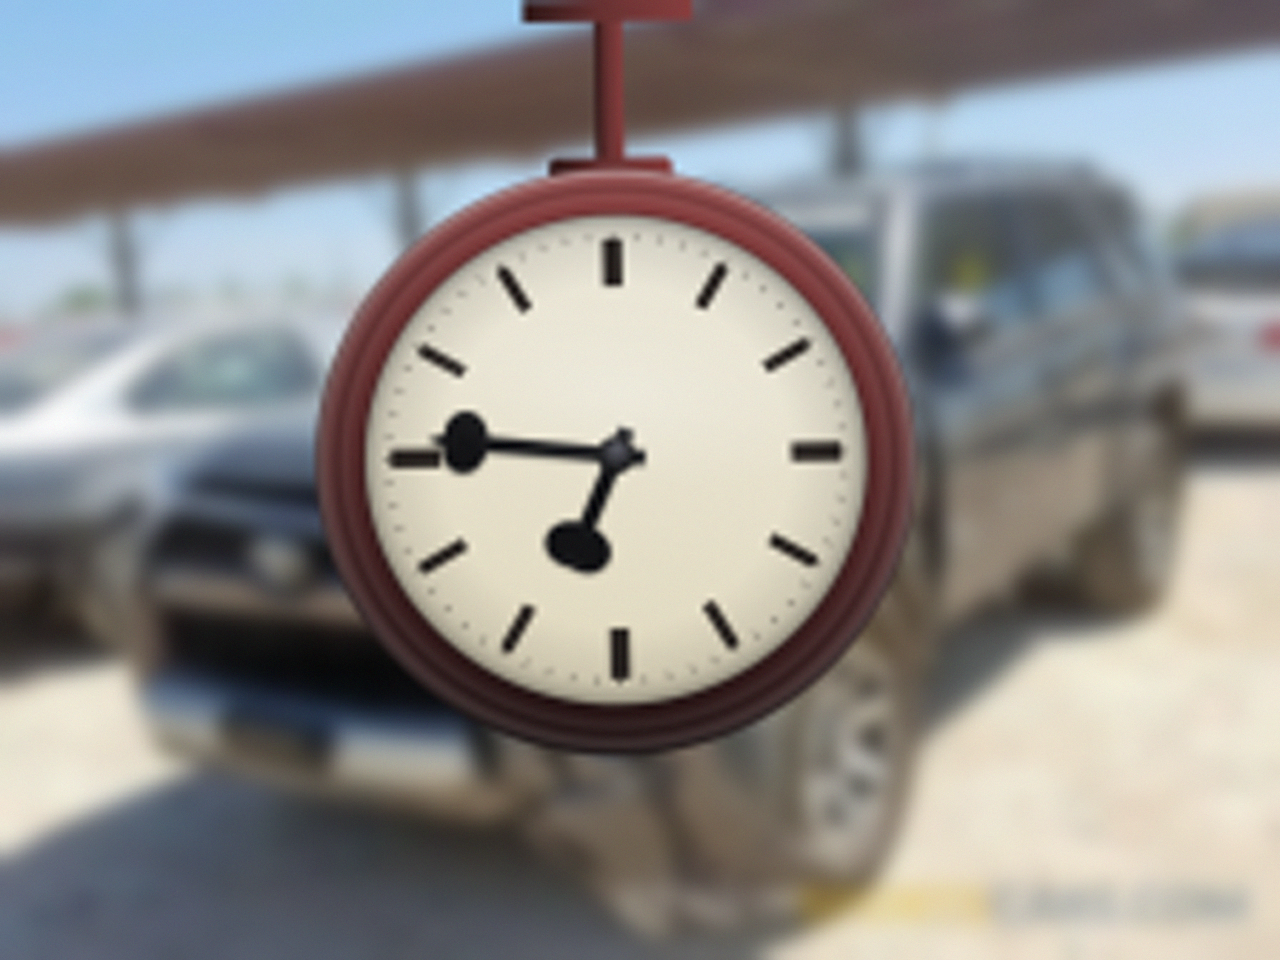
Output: {"hour": 6, "minute": 46}
